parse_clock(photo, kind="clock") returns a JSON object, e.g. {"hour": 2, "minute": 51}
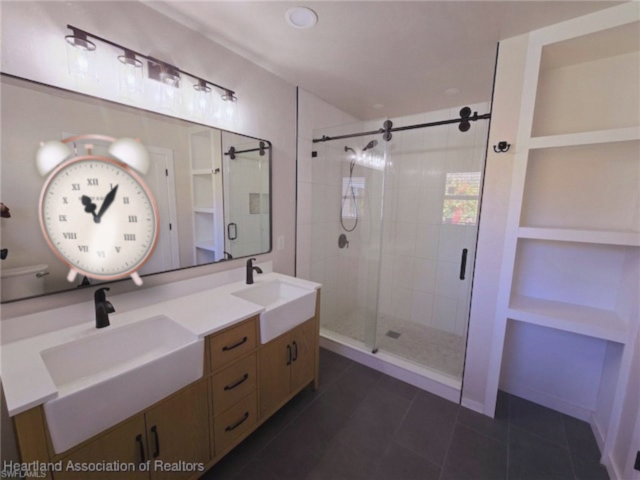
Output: {"hour": 11, "minute": 6}
